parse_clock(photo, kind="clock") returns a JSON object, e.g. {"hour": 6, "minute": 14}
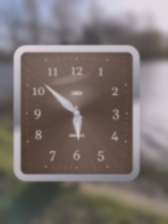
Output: {"hour": 5, "minute": 52}
